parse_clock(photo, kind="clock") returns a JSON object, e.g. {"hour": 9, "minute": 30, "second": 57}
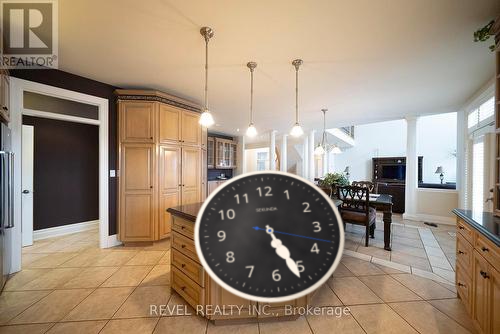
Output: {"hour": 5, "minute": 26, "second": 18}
